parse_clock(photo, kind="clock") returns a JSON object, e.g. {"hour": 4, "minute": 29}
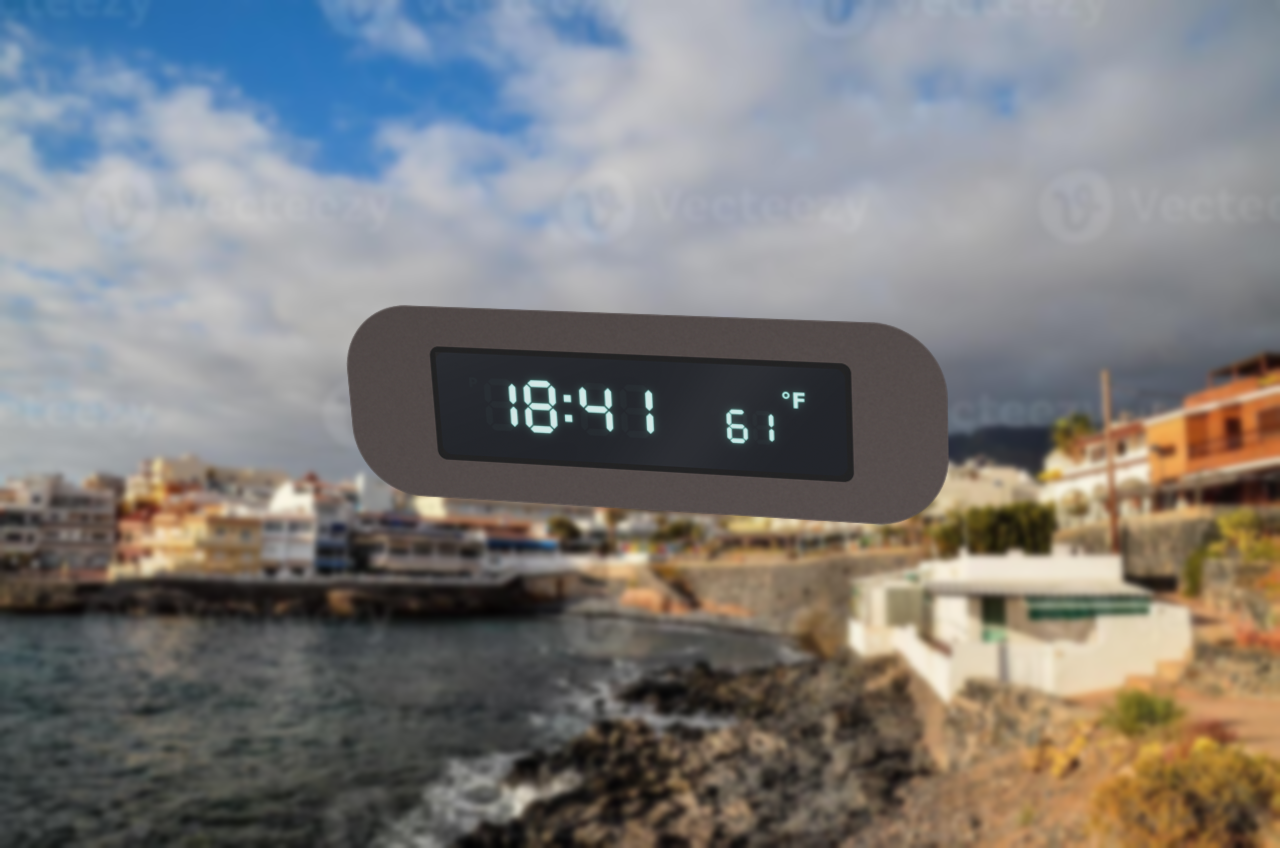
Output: {"hour": 18, "minute": 41}
